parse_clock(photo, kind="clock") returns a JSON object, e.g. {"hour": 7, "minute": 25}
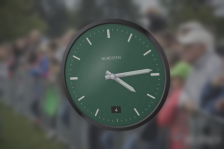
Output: {"hour": 4, "minute": 14}
